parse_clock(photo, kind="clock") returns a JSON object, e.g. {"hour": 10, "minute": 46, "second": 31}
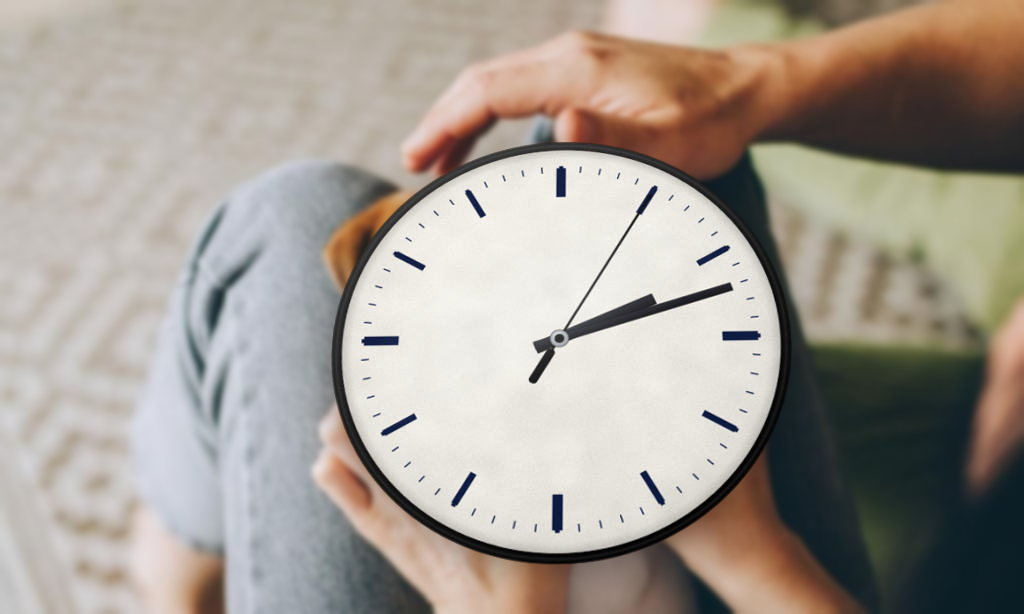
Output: {"hour": 2, "minute": 12, "second": 5}
